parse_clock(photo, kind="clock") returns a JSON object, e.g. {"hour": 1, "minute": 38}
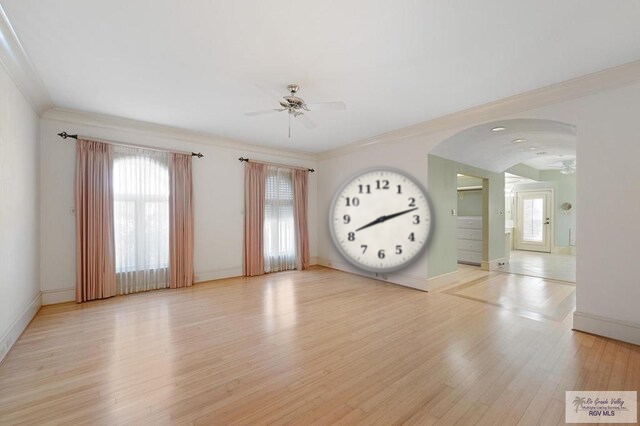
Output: {"hour": 8, "minute": 12}
